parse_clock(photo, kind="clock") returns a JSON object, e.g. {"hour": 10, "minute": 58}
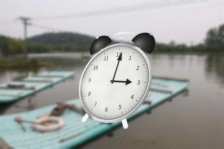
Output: {"hour": 3, "minute": 1}
